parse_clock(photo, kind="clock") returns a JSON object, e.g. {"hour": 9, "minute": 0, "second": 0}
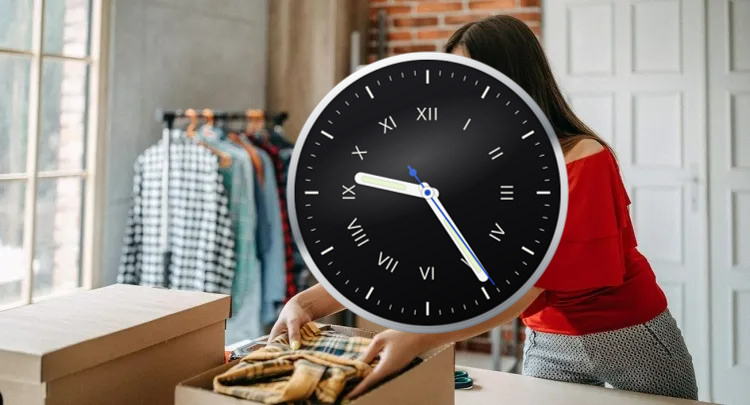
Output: {"hour": 9, "minute": 24, "second": 24}
